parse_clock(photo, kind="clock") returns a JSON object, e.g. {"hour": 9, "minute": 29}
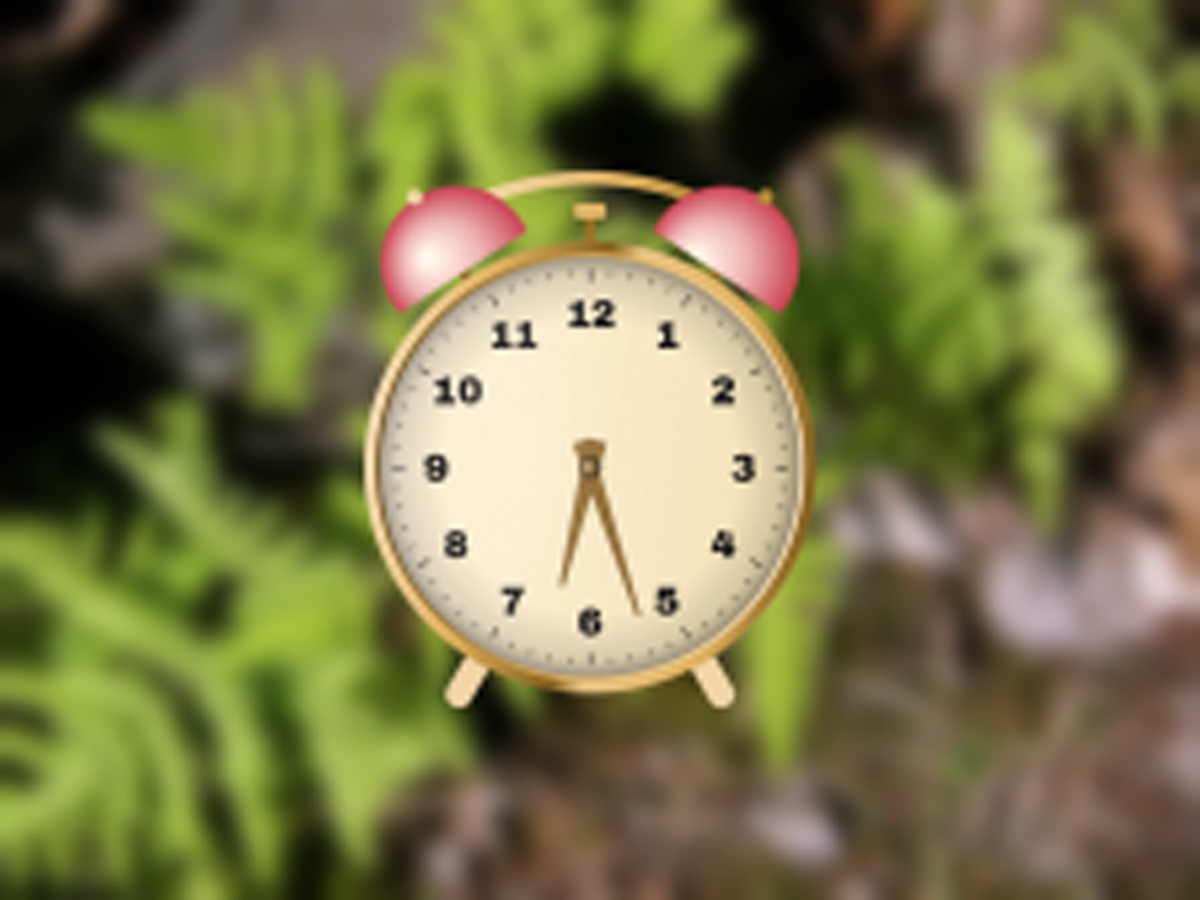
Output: {"hour": 6, "minute": 27}
